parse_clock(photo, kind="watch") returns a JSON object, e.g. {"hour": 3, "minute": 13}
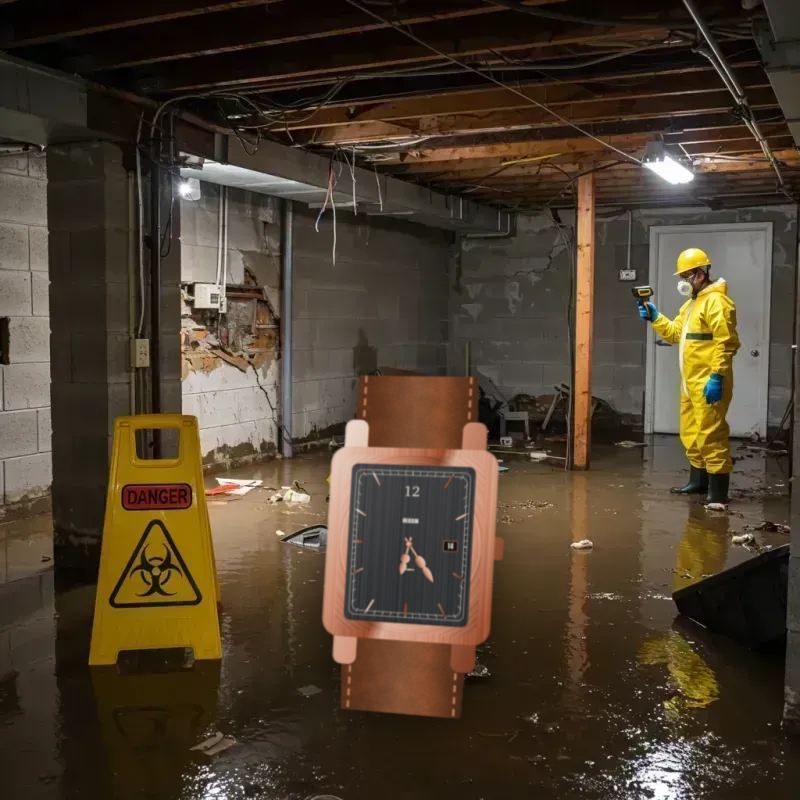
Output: {"hour": 6, "minute": 24}
